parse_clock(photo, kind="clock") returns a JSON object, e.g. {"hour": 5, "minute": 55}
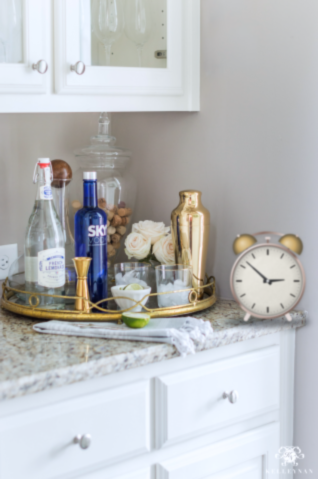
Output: {"hour": 2, "minute": 52}
